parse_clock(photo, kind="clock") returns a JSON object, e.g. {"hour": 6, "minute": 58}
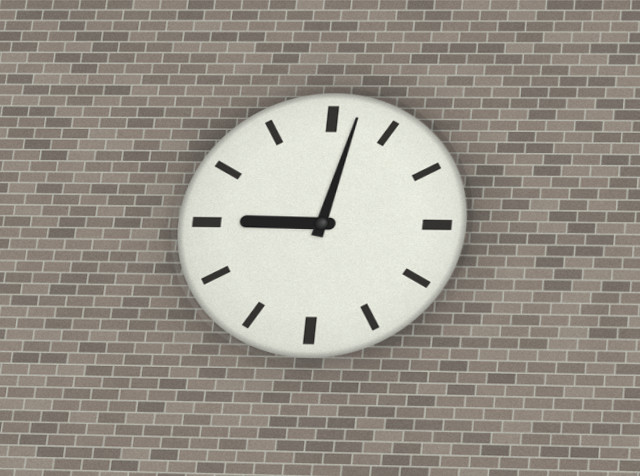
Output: {"hour": 9, "minute": 2}
